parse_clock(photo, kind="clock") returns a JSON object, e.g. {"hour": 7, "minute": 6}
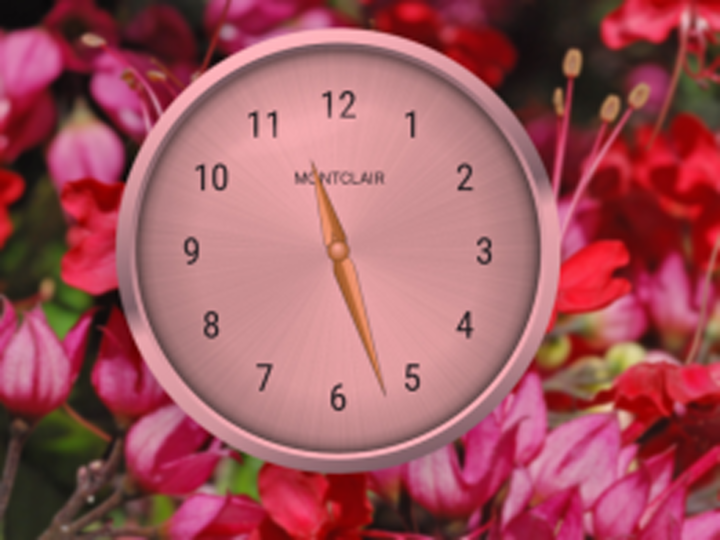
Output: {"hour": 11, "minute": 27}
